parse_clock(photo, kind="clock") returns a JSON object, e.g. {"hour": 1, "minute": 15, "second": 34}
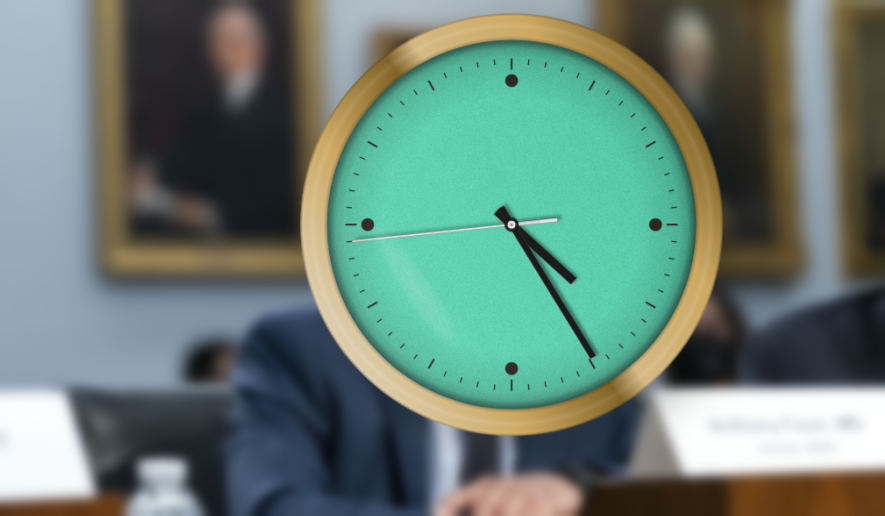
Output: {"hour": 4, "minute": 24, "second": 44}
